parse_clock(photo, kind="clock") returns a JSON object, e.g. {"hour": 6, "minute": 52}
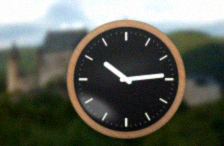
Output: {"hour": 10, "minute": 14}
